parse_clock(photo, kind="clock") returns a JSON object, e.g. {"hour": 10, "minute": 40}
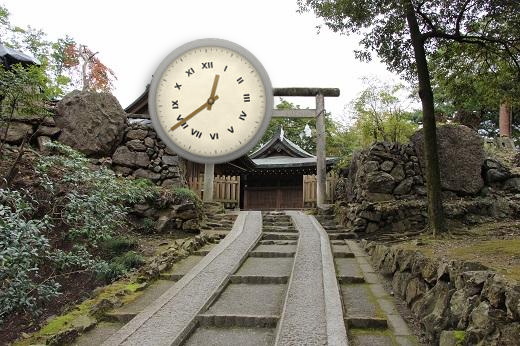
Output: {"hour": 12, "minute": 40}
